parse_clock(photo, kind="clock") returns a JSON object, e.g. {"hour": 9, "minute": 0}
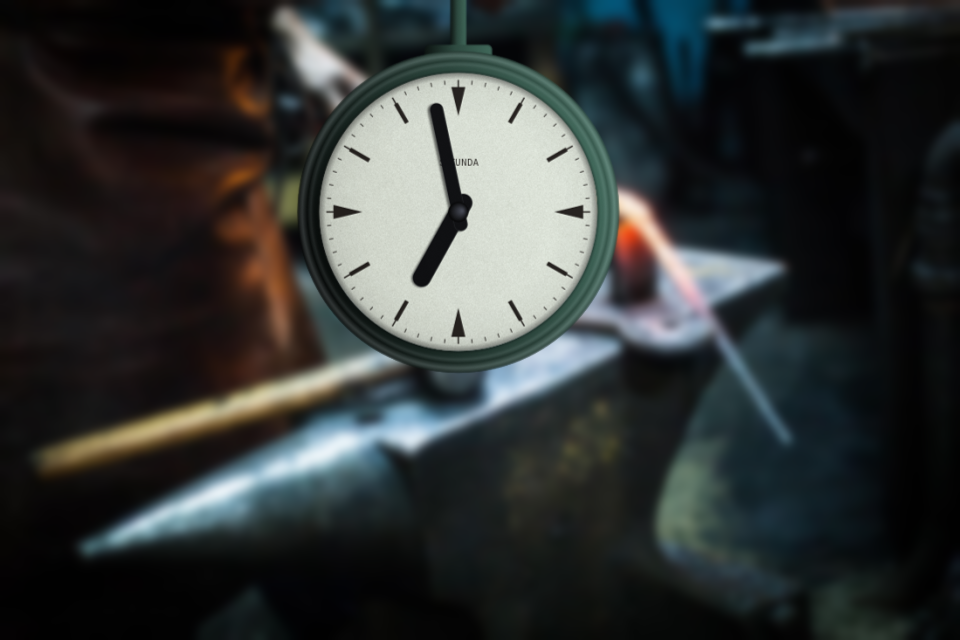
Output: {"hour": 6, "minute": 58}
